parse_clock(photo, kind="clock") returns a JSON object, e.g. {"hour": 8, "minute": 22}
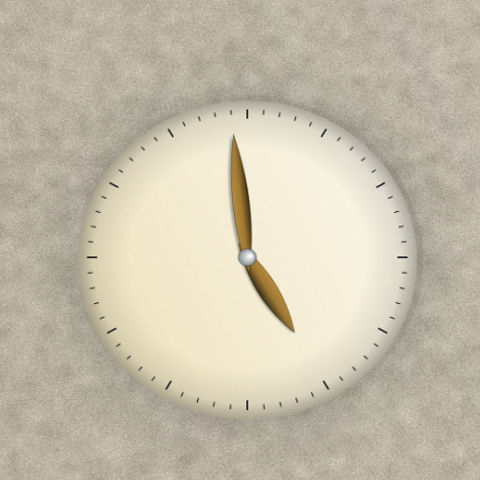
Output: {"hour": 4, "minute": 59}
